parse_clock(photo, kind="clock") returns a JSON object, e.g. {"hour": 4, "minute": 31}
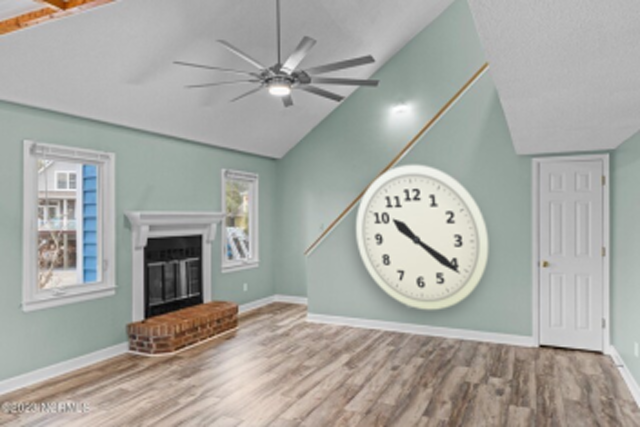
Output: {"hour": 10, "minute": 21}
